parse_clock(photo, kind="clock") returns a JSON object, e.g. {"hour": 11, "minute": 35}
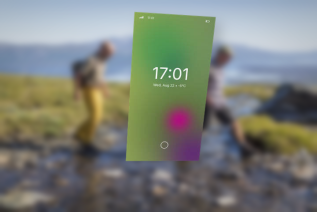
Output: {"hour": 17, "minute": 1}
